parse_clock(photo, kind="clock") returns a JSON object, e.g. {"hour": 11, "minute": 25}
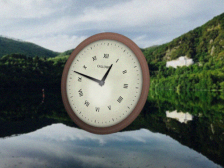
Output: {"hour": 12, "minute": 47}
